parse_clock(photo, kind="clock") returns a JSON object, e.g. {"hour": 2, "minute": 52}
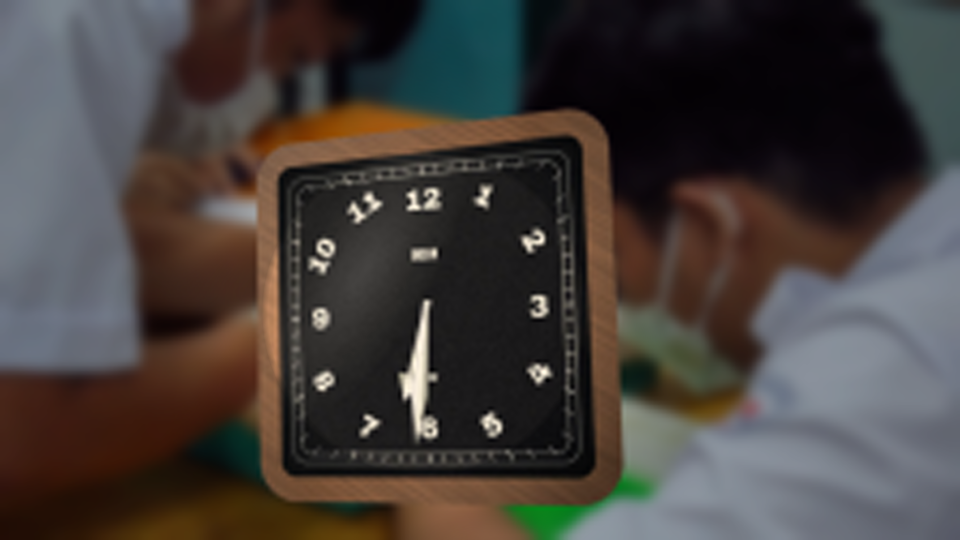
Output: {"hour": 6, "minute": 31}
